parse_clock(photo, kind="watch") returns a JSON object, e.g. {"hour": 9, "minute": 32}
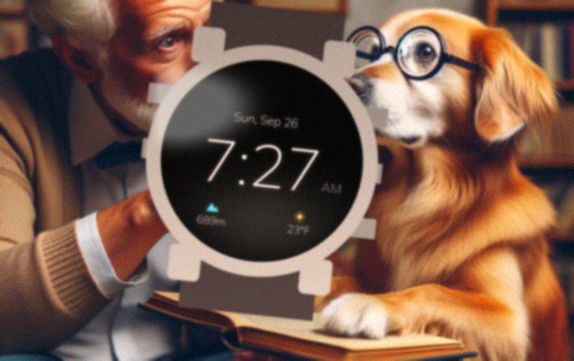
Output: {"hour": 7, "minute": 27}
